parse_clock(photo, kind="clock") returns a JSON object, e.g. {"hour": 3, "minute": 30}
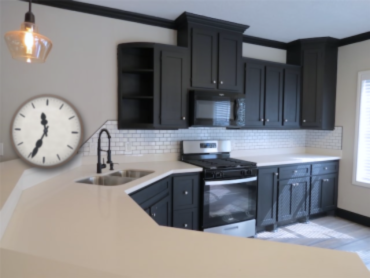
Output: {"hour": 11, "minute": 34}
